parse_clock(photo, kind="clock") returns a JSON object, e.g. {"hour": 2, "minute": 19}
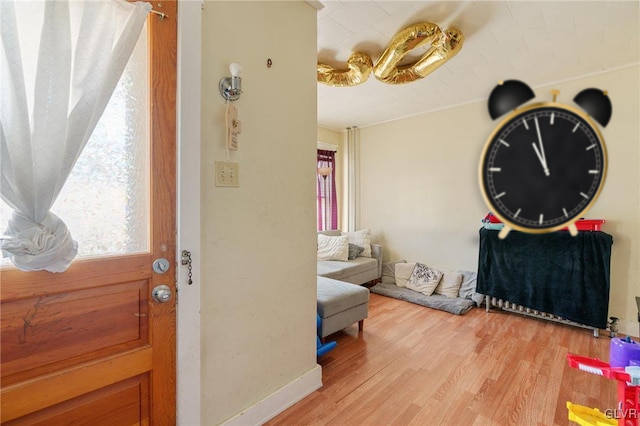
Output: {"hour": 10, "minute": 57}
